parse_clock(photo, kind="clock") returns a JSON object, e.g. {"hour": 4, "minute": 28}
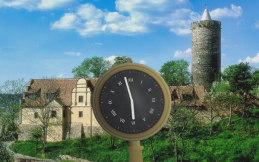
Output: {"hour": 5, "minute": 58}
